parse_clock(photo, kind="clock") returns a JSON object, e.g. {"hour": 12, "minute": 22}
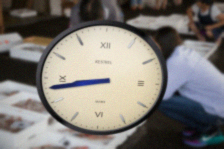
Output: {"hour": 8, "minute": 43}
